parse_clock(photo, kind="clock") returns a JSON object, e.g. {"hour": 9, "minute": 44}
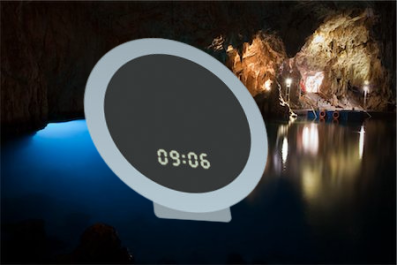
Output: {"hour": 9, "minute": 6}
